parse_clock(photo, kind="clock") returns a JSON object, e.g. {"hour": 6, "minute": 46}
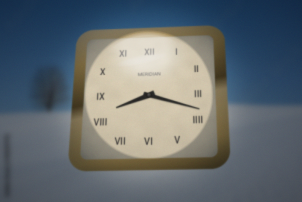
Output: {"hour": 8, "minute": 18}
